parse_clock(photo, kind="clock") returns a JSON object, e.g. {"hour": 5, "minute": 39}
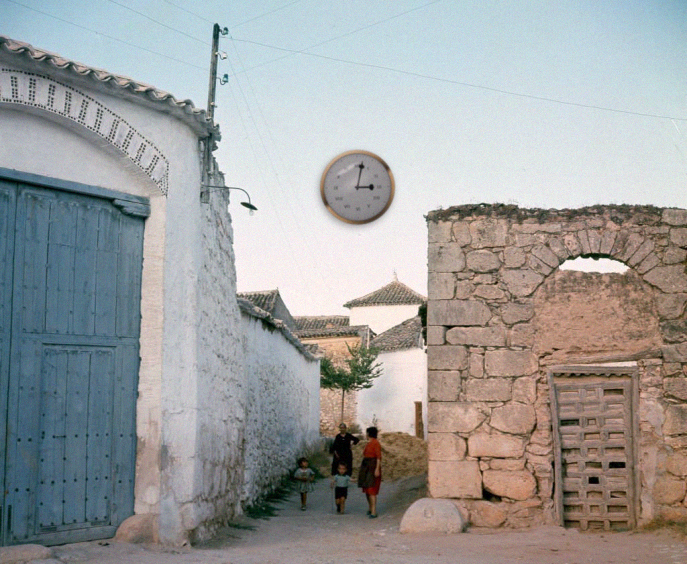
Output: {"hour": 3, "minute": 2}
